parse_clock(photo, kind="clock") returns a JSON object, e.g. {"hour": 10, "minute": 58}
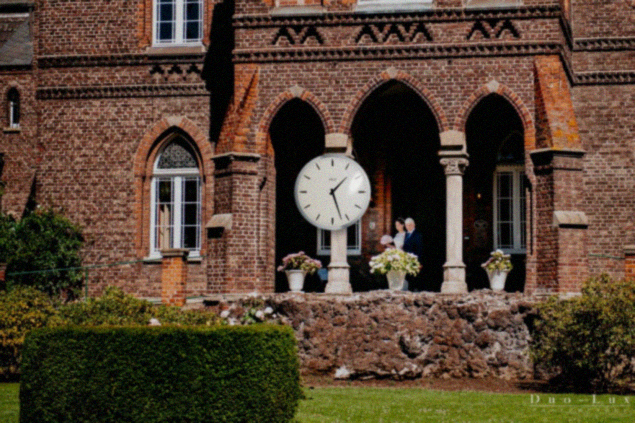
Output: {"hour": 1, "minute": 27}
